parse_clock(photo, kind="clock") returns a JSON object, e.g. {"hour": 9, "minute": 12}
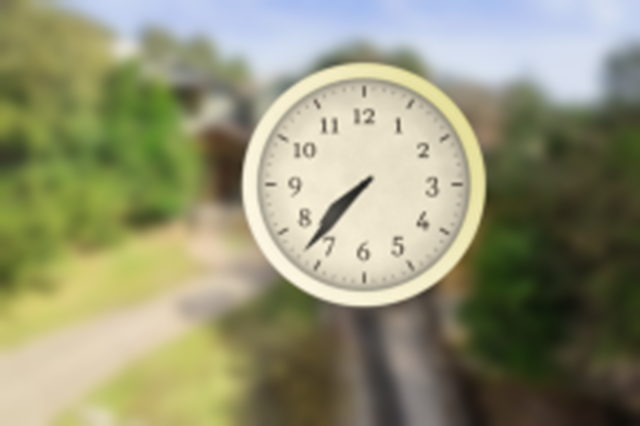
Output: {"hour": 7, "minute": 37}
